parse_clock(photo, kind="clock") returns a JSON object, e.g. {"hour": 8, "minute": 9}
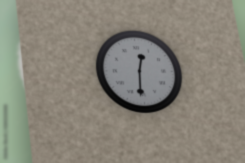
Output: {"hour": 12, "minute": 31}
